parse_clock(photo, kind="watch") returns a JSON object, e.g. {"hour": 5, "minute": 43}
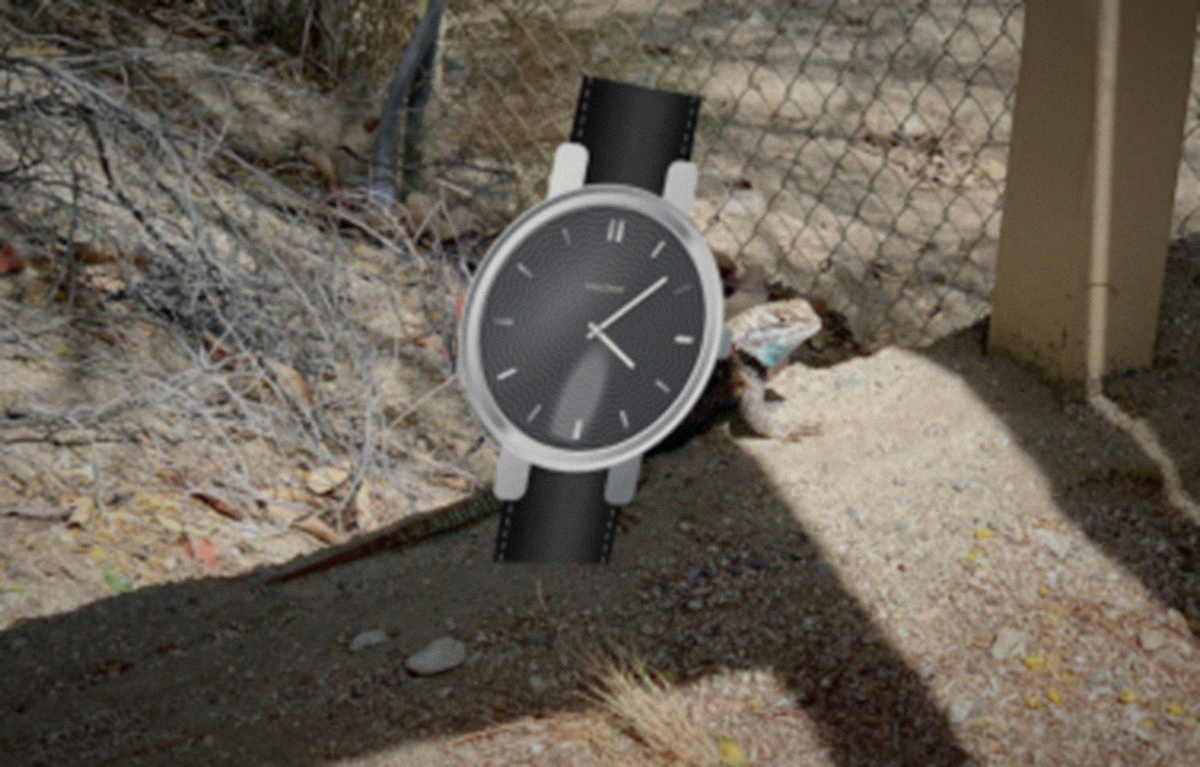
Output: {"hour": 4, "minute": 8}
